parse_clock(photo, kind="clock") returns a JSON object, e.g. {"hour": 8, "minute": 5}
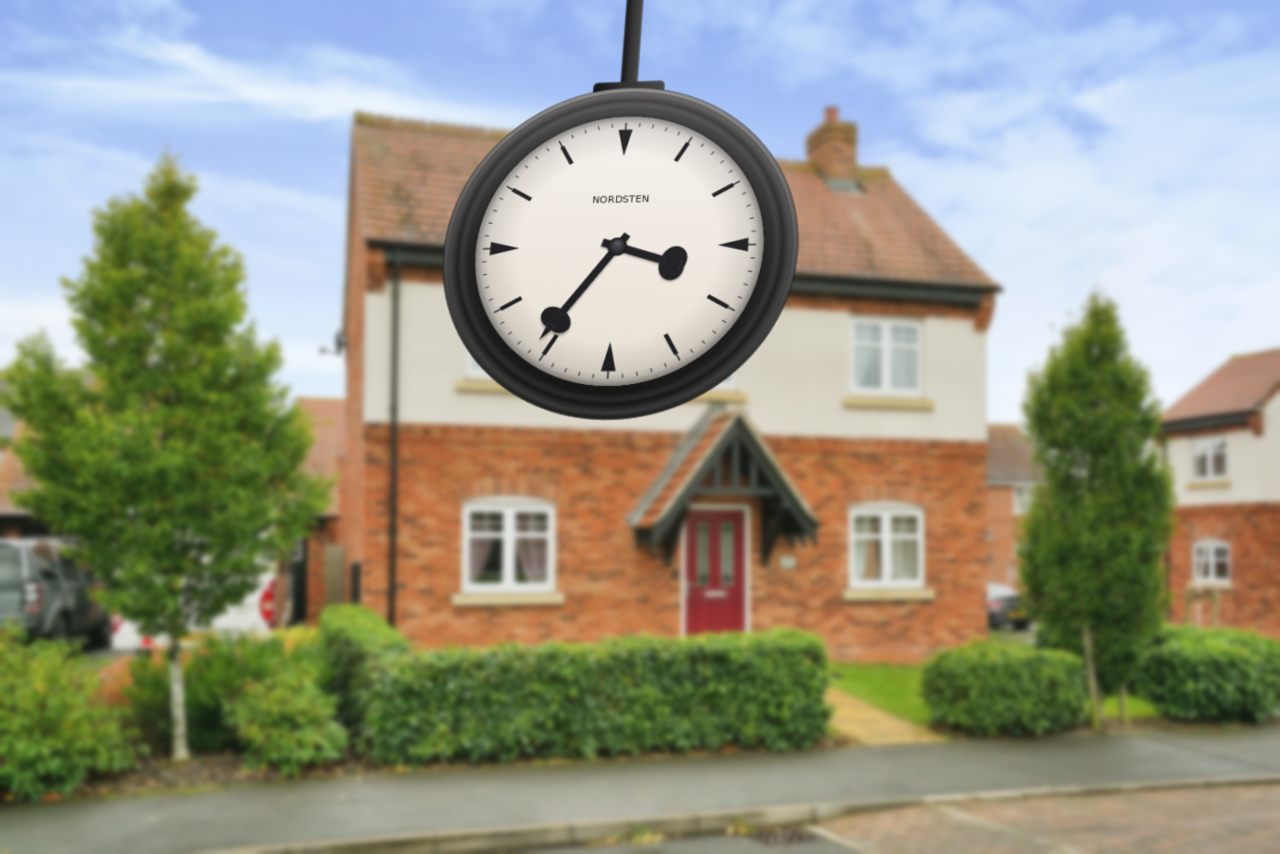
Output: {"hour": 3, "minute": 36}
